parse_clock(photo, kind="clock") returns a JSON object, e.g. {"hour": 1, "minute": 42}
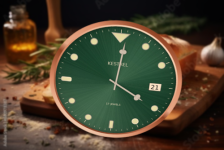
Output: {"hour": 4, "minute": 1}
